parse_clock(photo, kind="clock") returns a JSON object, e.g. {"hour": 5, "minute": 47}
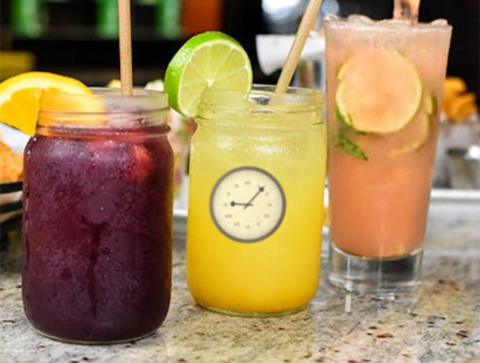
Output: {"hour": 9, "minute": 7}
